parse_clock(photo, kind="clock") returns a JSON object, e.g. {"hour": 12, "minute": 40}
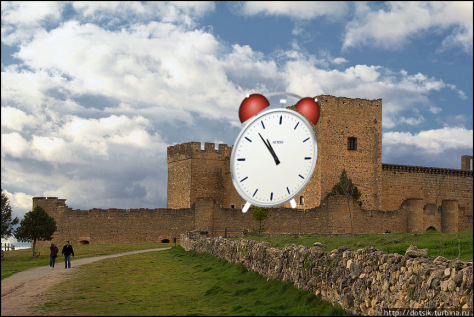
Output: {"hour": 10, "minute": 53}
